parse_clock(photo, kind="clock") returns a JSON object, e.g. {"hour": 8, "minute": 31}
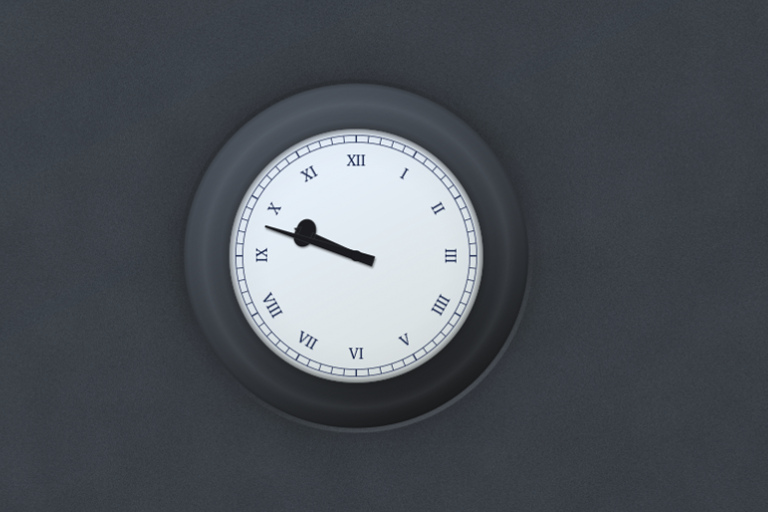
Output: {"hour": 9, "minute": 48}
